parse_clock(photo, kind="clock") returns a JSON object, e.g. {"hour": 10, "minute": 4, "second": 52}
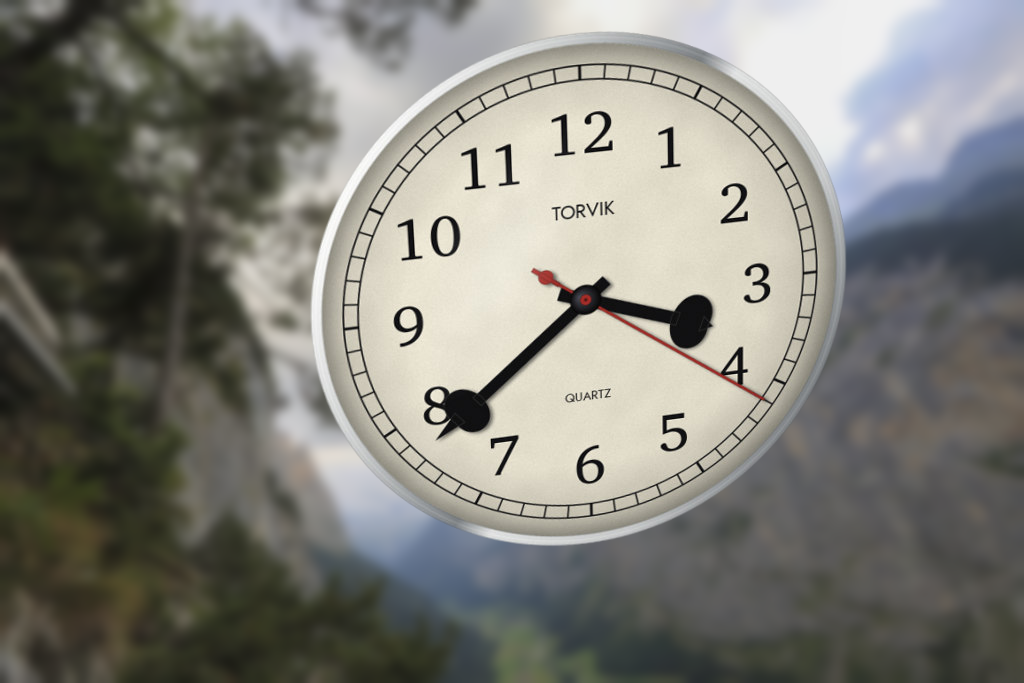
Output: {"hour": 3, "minute": 38, "second": 21}
